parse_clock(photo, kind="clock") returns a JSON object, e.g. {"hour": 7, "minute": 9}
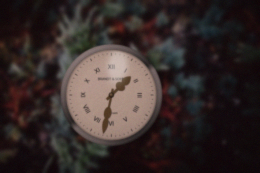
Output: {"hour": 1, "minute": 32}
